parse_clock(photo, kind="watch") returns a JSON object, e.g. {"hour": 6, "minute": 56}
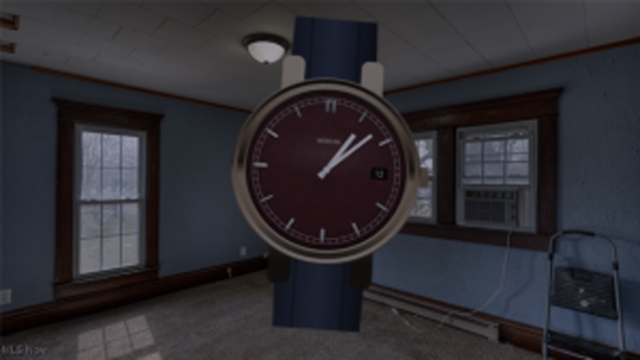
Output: {"hour": 1, "minute": 8}
